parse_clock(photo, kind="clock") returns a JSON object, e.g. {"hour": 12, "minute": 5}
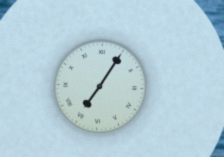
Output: {"hour": 7, "minute": 5}
